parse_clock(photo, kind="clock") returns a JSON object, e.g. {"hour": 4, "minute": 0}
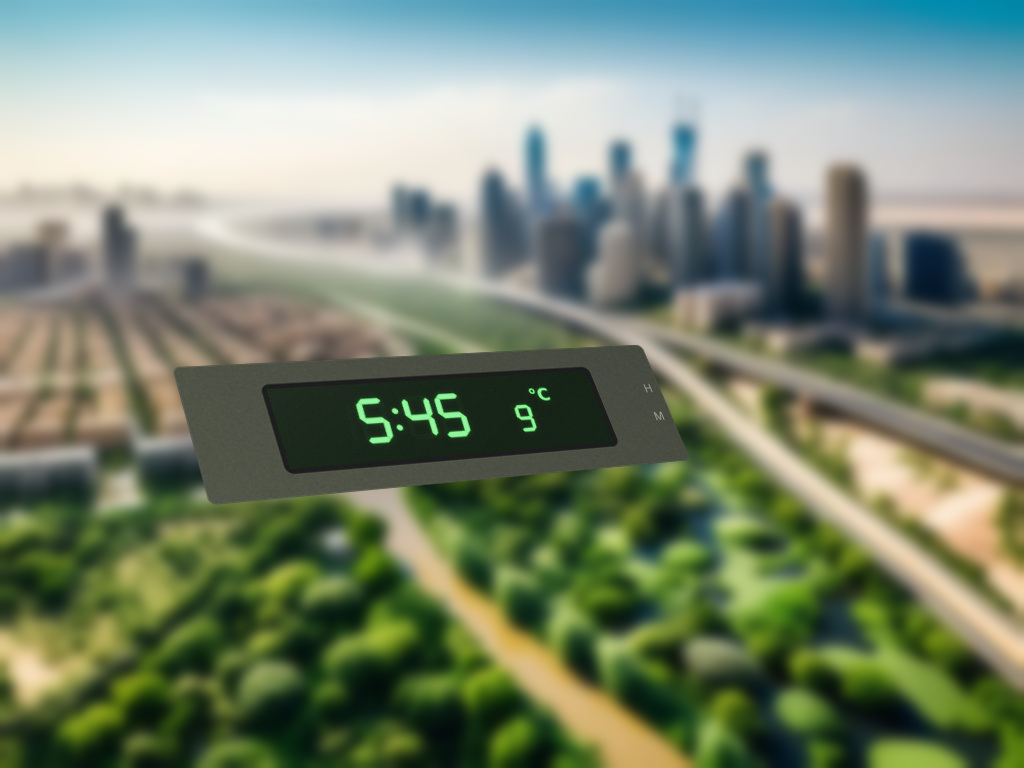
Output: {"hour": 5, "minute": 45}
